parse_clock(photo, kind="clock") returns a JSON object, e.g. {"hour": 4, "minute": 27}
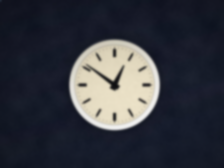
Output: {"hour": 12, "minute": 51}
